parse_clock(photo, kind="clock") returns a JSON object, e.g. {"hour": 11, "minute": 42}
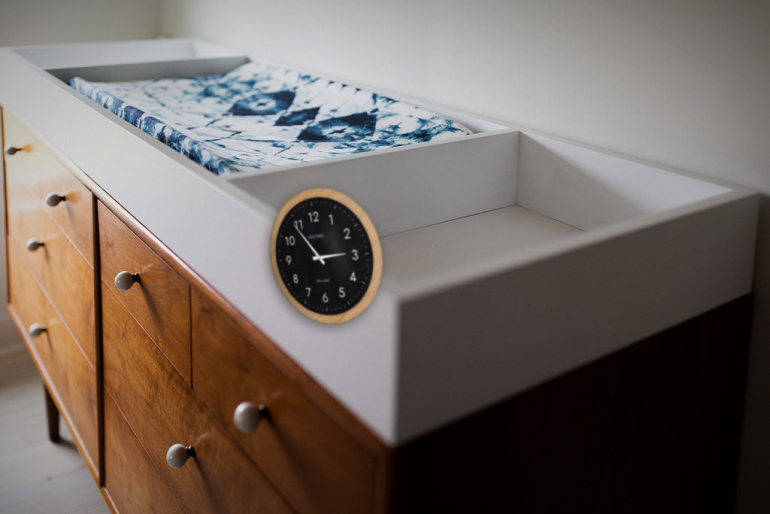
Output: {"hour": 2, "minute": 54}
